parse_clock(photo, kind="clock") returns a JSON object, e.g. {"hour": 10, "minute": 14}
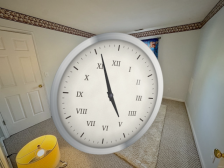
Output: {"hour": 4, "minute": 56}
